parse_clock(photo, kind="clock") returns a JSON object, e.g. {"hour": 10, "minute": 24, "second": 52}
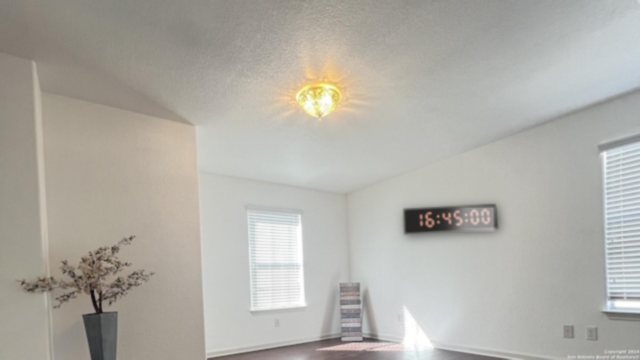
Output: {"hour": 16, "minute": 45, "second": 0}
